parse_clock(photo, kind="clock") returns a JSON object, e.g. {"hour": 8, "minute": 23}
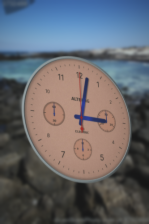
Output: {"hour": 3, "minute": 2}
